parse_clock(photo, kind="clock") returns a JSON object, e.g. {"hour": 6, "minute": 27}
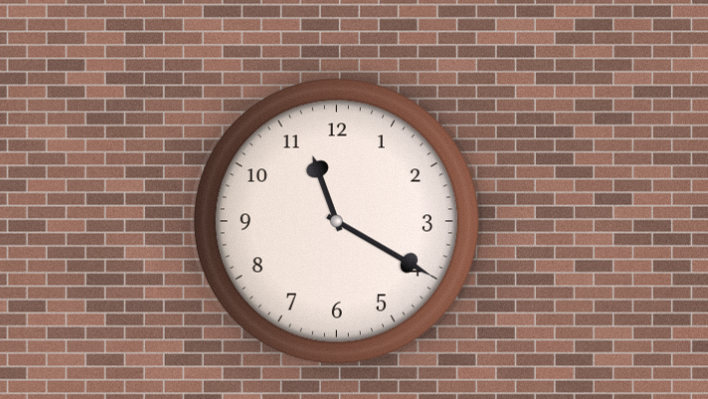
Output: {"hour": 11, "minute": 20}
